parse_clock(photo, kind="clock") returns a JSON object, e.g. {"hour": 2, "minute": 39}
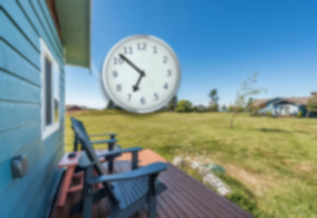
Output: {"hour": 6, "minute": 52}
